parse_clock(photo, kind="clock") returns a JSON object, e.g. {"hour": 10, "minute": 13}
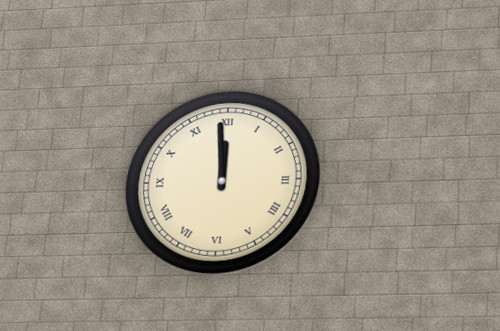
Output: {"hour": 11, "minute": 59}
